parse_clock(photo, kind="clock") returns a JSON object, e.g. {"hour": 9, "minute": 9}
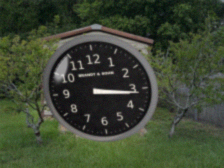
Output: {"hour": 3, "minute": 16}
